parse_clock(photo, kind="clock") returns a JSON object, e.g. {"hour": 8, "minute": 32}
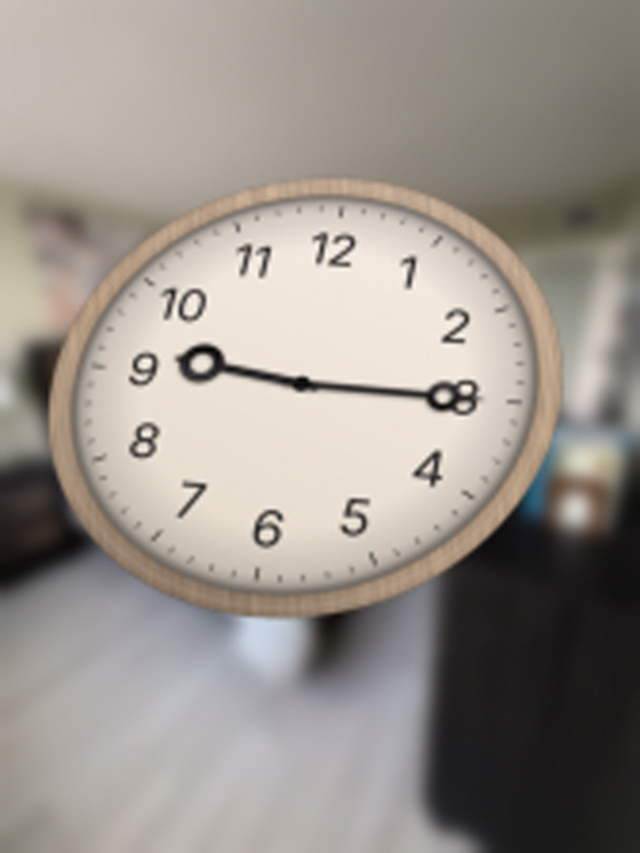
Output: {"hour": 9, "minute": 15}
